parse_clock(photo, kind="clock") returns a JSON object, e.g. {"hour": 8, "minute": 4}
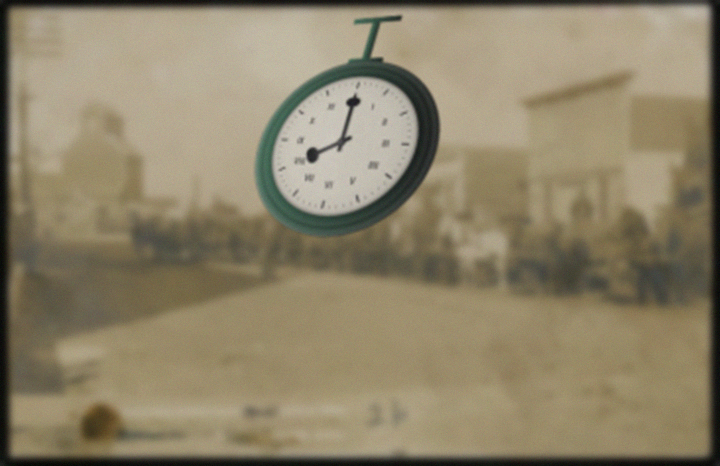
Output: {"hour": 8, "minute": 0}
